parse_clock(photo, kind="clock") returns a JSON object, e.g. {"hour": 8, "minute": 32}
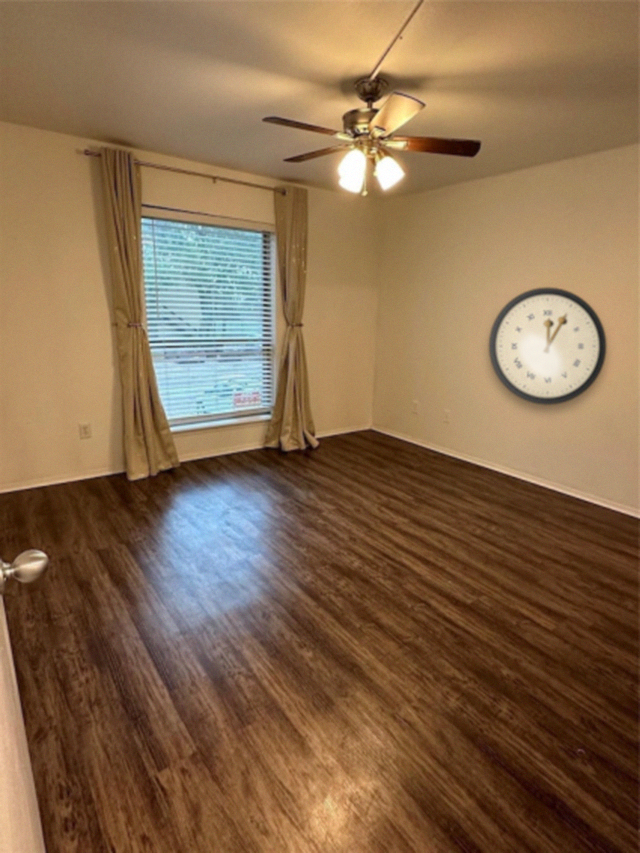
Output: {"hour": 12, "minute": 5}
